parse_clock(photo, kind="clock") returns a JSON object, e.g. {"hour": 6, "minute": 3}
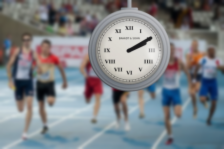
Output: {"hour": 2, "minute": 10}
